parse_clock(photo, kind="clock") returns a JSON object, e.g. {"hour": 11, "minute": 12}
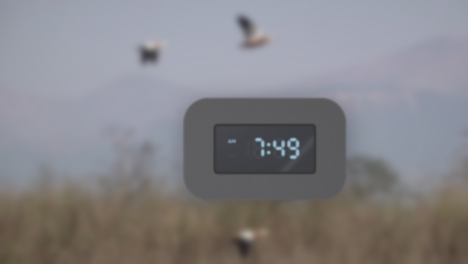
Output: {"hour": 7, "minute": 49}
